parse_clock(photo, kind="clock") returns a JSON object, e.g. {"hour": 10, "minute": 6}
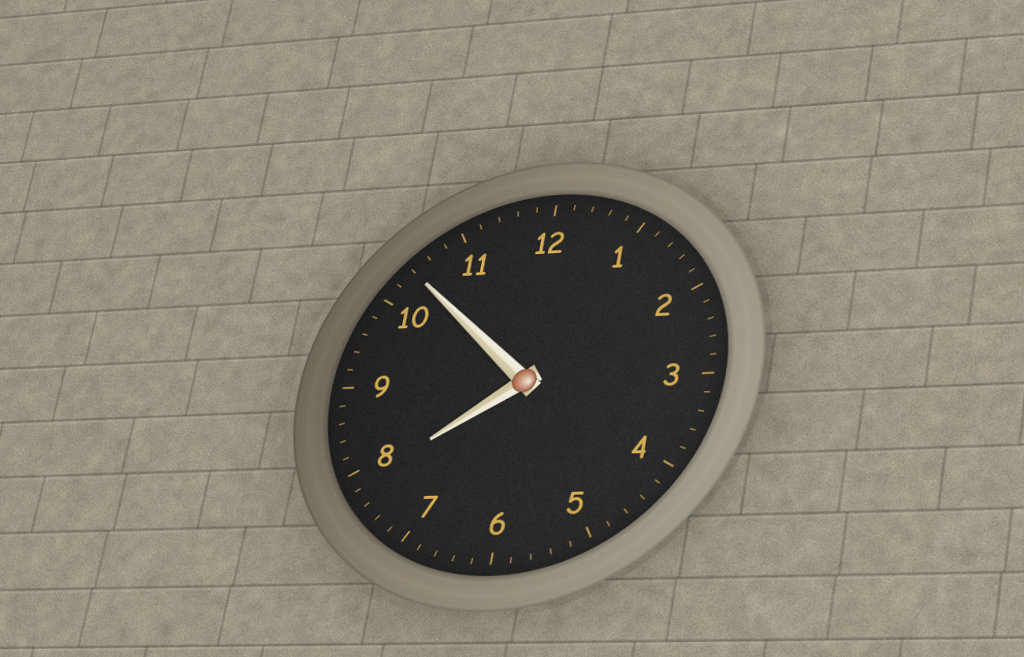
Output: {"hour": 7, "minute": 52}
